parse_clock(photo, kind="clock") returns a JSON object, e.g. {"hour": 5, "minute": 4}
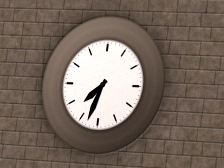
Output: {"hour": 7, "minute": 33}
